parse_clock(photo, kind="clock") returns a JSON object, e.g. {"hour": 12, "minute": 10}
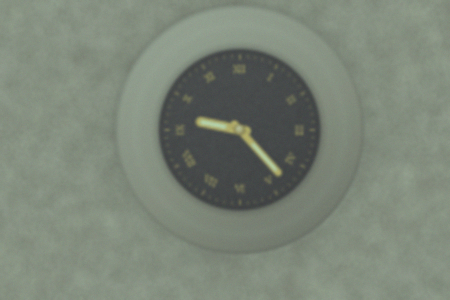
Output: {"hour": 9, "minute": 23}
